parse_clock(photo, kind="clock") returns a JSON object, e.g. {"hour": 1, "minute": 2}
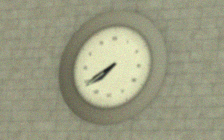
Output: {"hour": 7, "minute": 39}
